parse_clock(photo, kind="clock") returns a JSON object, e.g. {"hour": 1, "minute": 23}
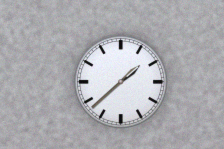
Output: {"hour": 1, "minute": 38}
